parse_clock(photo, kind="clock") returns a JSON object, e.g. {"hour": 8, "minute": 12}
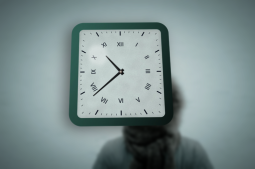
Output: {"hour": 10, "minute": 38}
